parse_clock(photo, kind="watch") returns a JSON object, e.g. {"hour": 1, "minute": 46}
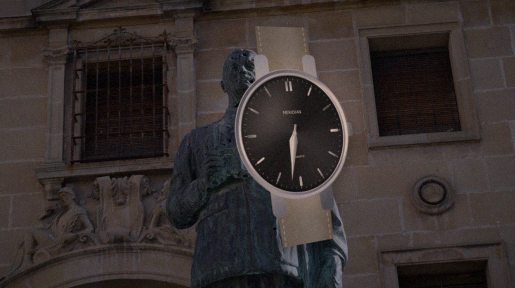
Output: {"hour": 6, "minute": 32}
